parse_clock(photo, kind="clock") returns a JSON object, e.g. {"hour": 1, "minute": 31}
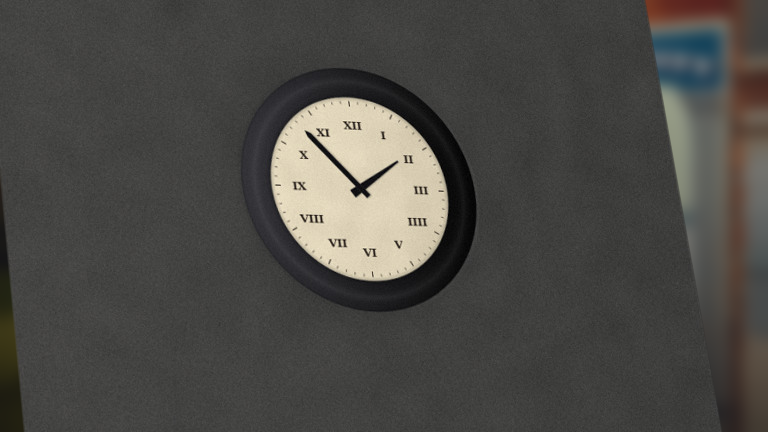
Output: {"hour": 1, "minute": 53}
